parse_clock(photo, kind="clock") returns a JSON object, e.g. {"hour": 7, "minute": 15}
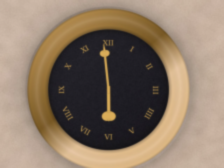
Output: {"hour": 5, "minute": 59}
